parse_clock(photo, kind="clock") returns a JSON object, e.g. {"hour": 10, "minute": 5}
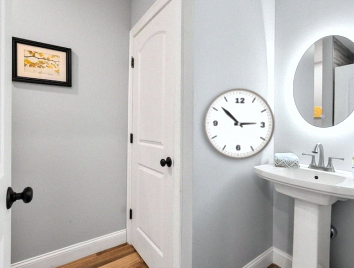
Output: {"hour": 2, "minute": 52}
